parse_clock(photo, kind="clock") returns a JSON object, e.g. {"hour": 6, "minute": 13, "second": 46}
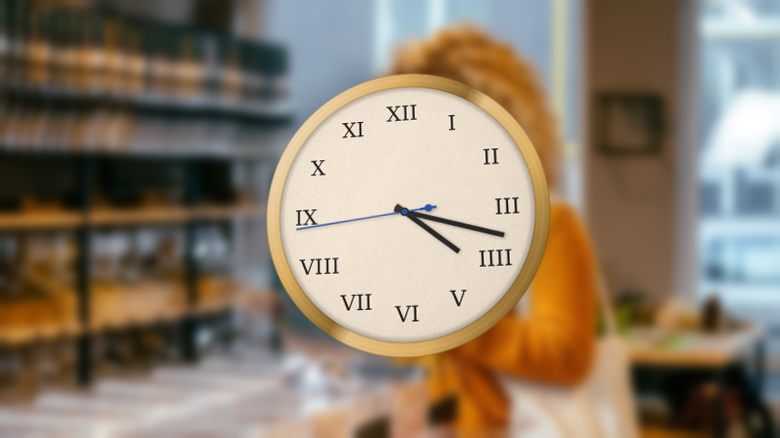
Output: {"hour": 4, "minute": 17, "second": 44}
